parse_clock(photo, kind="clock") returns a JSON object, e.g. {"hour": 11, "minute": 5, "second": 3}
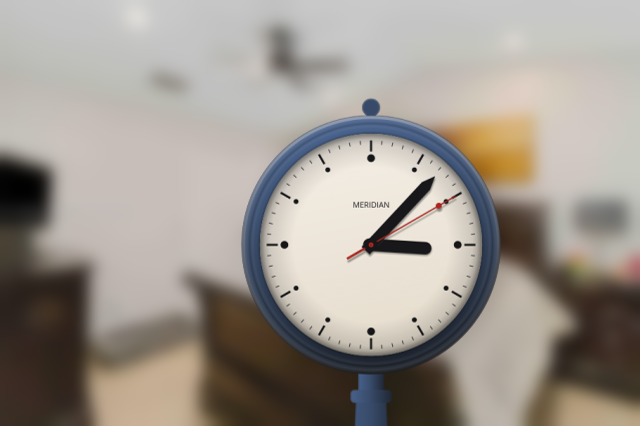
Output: {"hour": 3, "minute": 7, "second": 10}
